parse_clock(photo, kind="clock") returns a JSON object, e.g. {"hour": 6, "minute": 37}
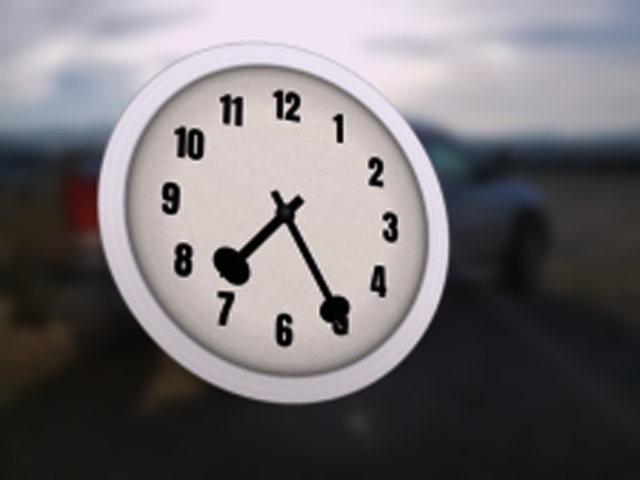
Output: {"hour": 7, "minute": 25}
